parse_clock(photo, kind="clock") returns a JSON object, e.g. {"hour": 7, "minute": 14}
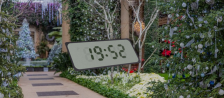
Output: {"hour": 19, "minute": 52}
